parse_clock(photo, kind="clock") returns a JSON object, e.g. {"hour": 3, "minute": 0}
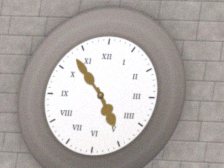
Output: {"hour": 4, "minute": 53}
